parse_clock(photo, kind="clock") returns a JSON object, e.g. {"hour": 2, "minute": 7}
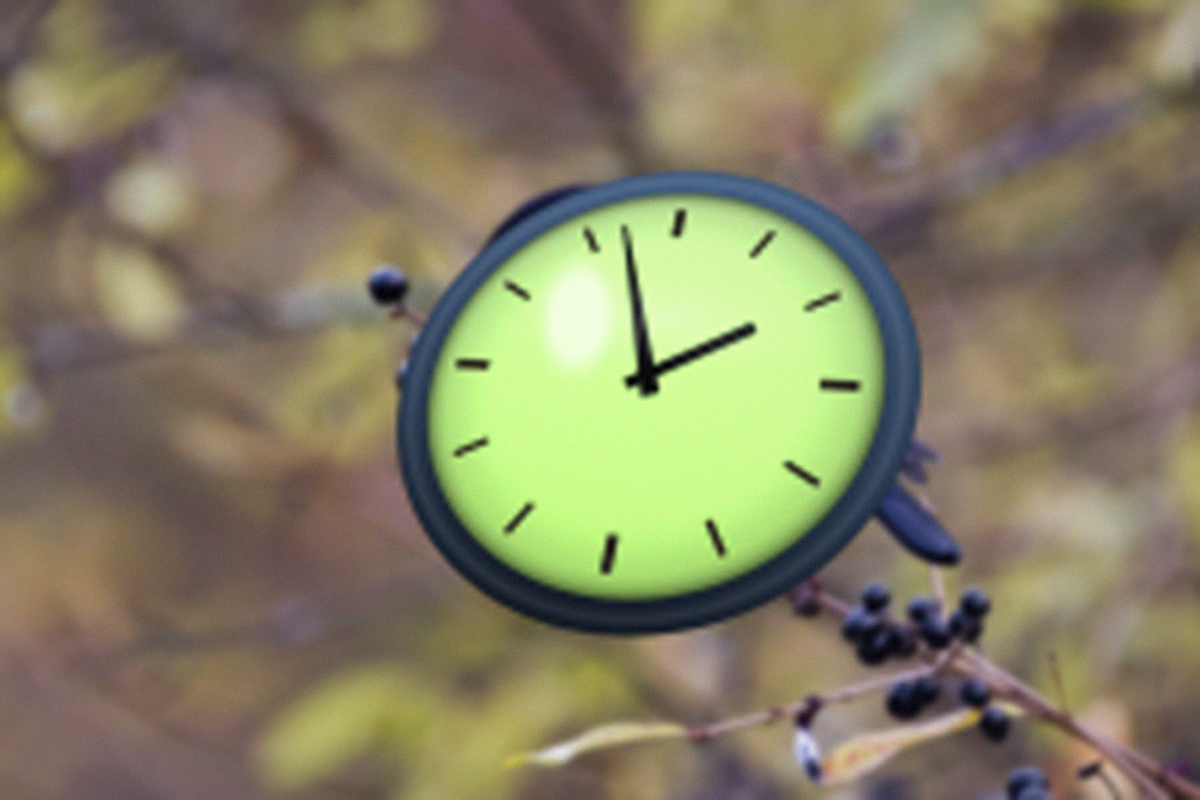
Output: {"hour": 1, "minute": 57}
